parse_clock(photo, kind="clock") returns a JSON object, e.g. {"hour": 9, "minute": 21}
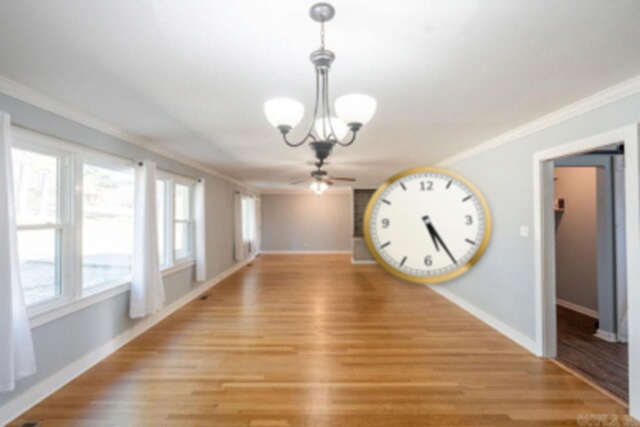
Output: {"hour": 5, "minute": 25}
